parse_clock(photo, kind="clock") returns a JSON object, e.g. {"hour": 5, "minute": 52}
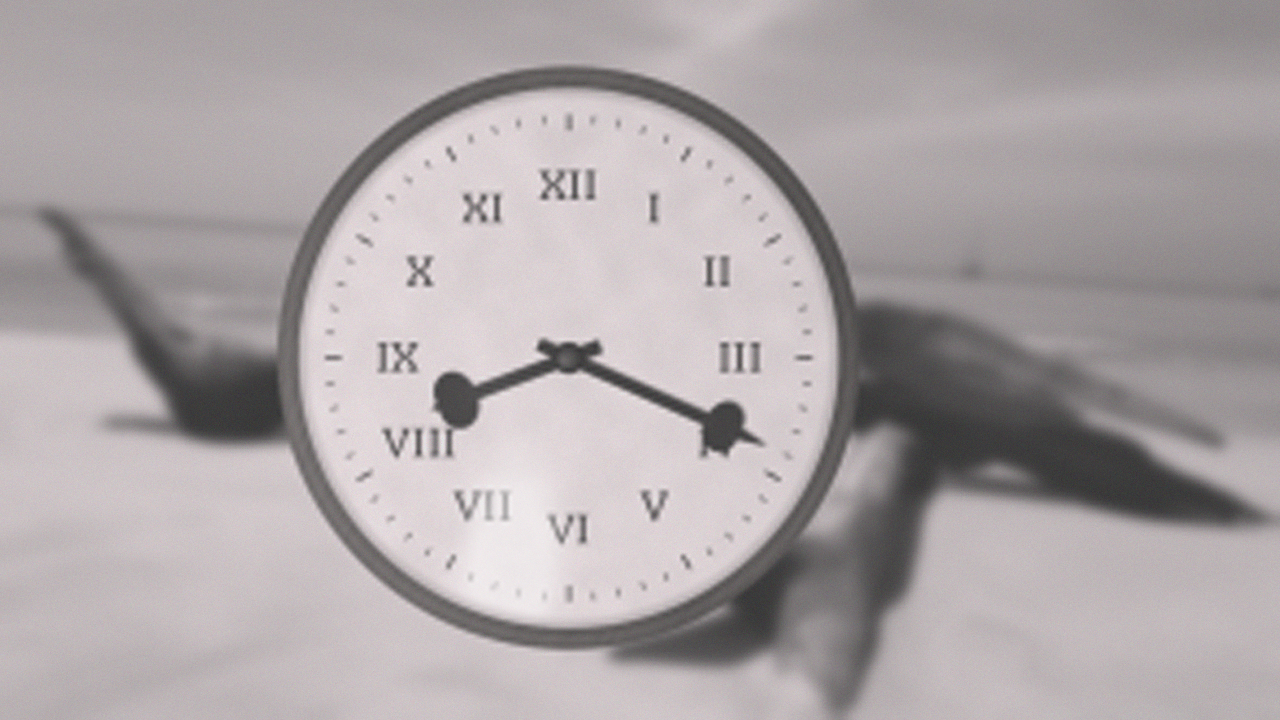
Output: {"hour": 8, "minute": 19}
